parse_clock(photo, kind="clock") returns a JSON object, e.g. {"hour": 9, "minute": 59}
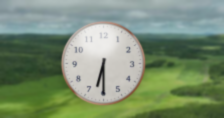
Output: {"hour": 6, "minute": 30}
